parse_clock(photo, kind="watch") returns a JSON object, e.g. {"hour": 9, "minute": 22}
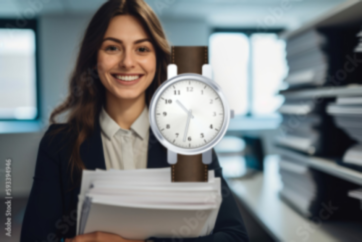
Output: {"hour": 10, "minute": 32}
